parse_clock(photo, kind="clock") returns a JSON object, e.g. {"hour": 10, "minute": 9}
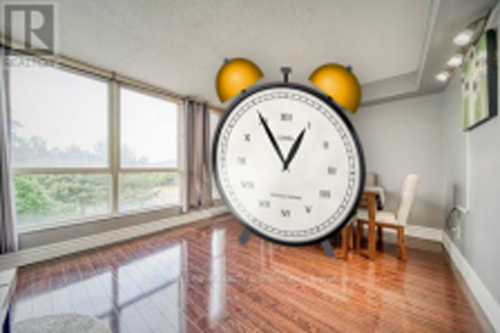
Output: {"hour": 12, "minute": 55}
